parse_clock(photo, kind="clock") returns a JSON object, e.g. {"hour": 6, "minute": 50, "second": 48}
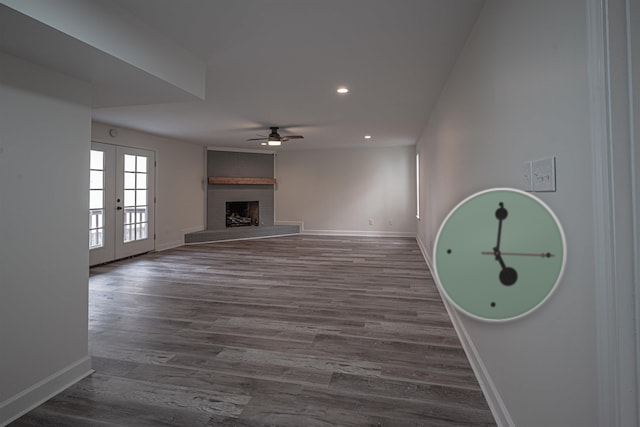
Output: {"hour": 5, "minute": 0, "second": 15}
